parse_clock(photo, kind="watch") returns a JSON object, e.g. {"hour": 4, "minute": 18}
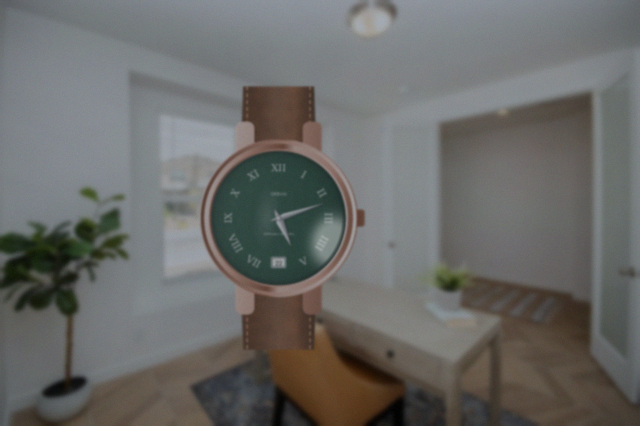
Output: {"hour": 5, "minute": 12}
